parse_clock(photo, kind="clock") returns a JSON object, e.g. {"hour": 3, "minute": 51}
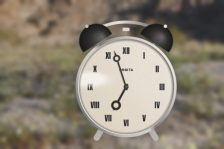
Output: {"hour": 6, "minute": 57}
